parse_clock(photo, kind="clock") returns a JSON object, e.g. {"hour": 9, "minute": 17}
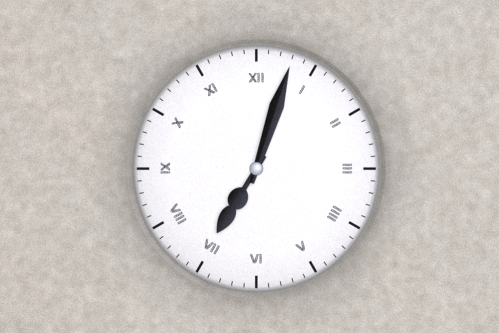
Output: {"hour": 7, "minute": 3}
